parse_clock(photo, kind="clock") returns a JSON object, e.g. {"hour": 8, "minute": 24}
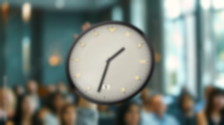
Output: {"hour": 1, "minute": 32}
